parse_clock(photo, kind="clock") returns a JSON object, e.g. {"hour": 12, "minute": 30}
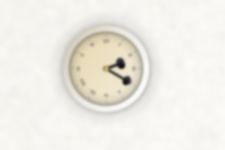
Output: {"hour": 2, "minute": 20}
